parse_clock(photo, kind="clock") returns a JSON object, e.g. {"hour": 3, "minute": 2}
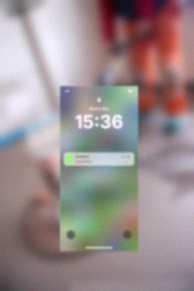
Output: {"hour": 15, "minute": 36}
